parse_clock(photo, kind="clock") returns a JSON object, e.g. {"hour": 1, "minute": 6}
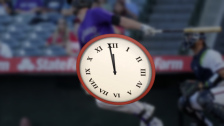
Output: {"hour": 11, "minute": 59}
